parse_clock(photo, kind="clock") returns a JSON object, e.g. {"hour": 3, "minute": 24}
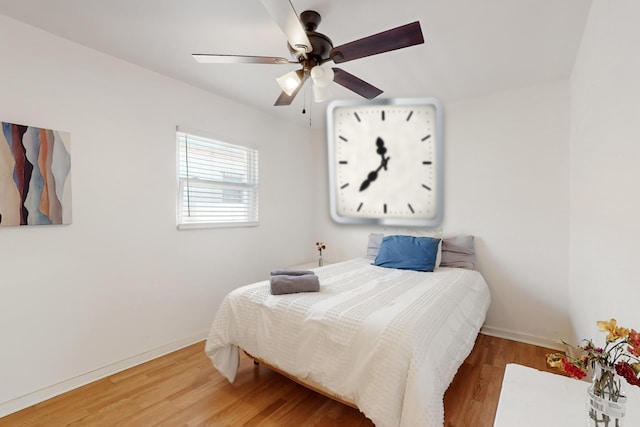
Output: {"hour": 11, "minute": 37}
